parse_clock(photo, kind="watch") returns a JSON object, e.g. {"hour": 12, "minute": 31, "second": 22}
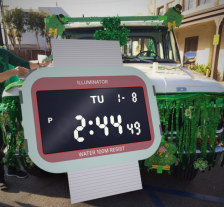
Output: {"hour": 2, "minute": 44, "second": 49}
